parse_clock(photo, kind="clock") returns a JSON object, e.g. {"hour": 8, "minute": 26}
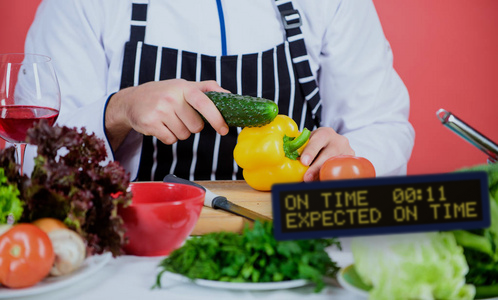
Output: {"hour": 0, "minute": 11}
